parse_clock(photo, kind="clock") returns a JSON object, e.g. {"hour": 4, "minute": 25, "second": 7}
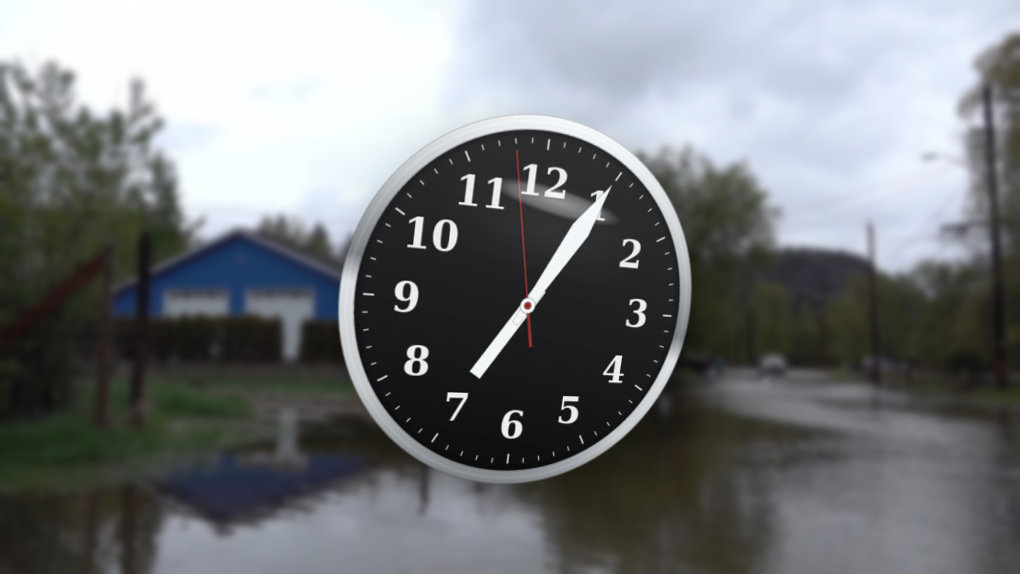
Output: {"hour": 7, "minute": 4, "second": 58}
